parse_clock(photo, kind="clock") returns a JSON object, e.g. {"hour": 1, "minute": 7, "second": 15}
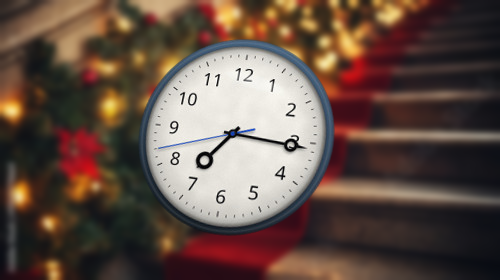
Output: {"hour": 7, "minute": 15, "second": 42}
